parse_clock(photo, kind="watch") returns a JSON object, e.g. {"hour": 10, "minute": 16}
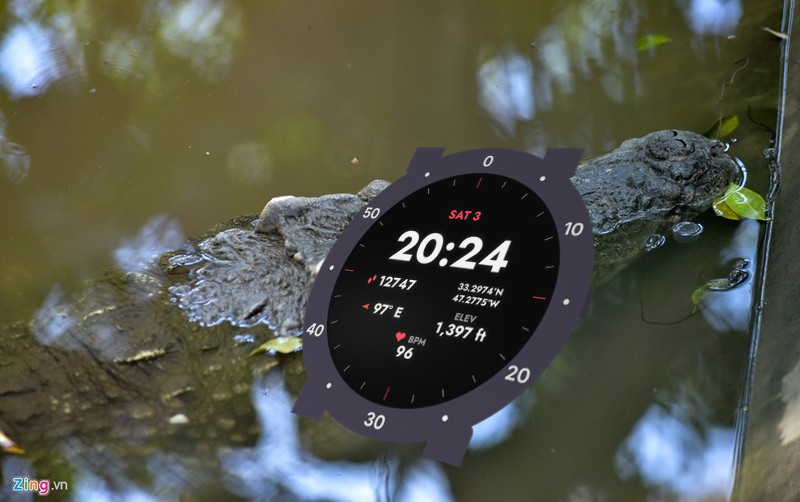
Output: {"hour": 20, "minute": 24}
